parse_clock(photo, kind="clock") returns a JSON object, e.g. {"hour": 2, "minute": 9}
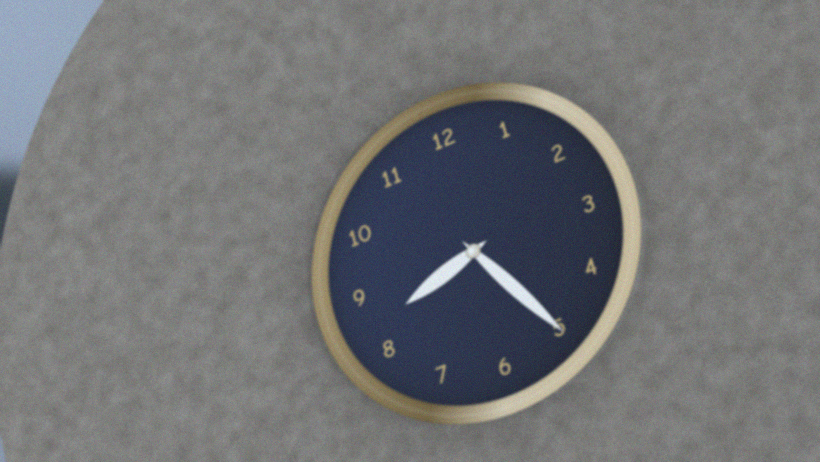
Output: {"hour": 8, "minute": 25}
